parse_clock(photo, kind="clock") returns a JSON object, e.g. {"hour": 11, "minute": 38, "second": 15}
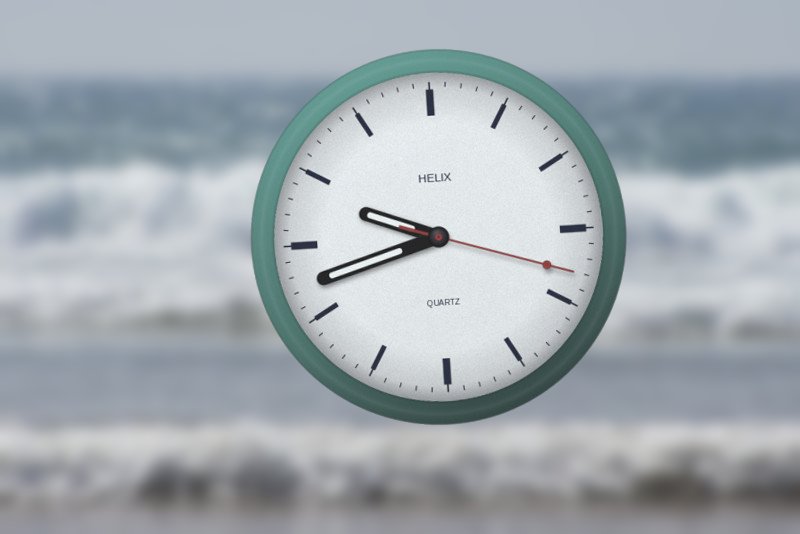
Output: {"hour": 9, "minute": 42, "second": 18}
